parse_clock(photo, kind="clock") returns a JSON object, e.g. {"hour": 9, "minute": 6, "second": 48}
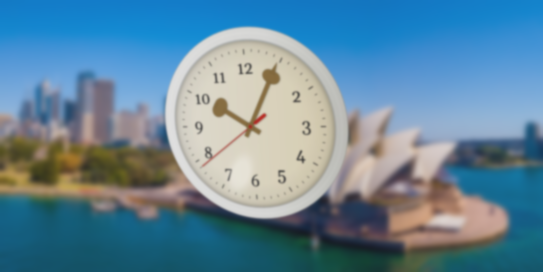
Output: {"hour": 10, "minute": 4, "second": 39}
